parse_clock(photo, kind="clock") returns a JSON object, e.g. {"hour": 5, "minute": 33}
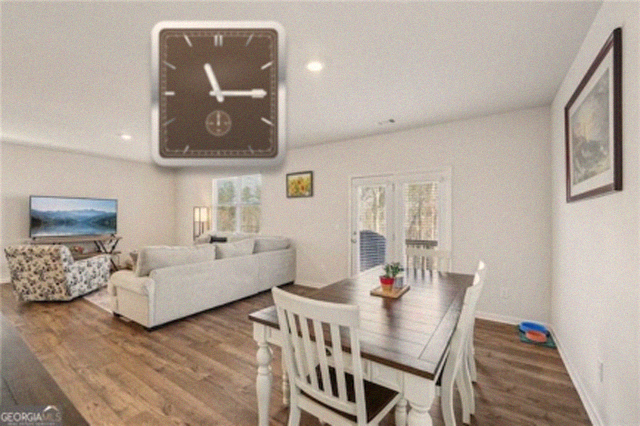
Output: {"hour": 11, "minute": 15}
